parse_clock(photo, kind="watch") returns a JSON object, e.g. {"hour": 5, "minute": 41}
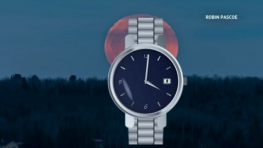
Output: {"hour": 4, "minute": 1}
